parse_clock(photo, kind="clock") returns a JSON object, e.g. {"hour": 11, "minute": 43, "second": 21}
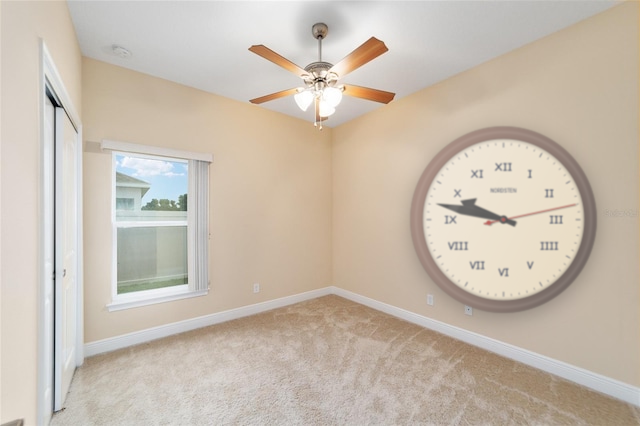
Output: {"hour": 9, "minute": 47, "second": 13}
